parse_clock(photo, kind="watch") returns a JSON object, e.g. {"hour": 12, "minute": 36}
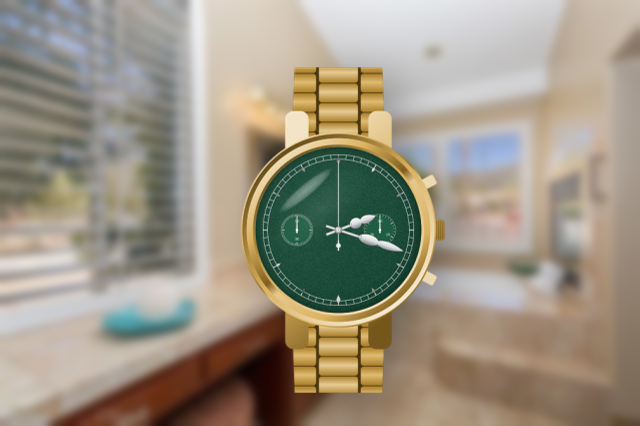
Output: {"hour": 2, "minute": 18}
